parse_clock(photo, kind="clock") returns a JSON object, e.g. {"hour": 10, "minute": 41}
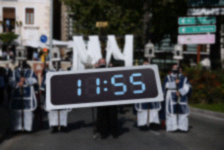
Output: {"hour": 11, "minute": 55}
